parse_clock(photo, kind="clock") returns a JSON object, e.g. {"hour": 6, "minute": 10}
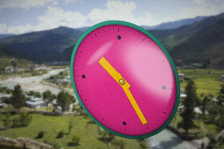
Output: {"hour": 10, "minute": 25}
